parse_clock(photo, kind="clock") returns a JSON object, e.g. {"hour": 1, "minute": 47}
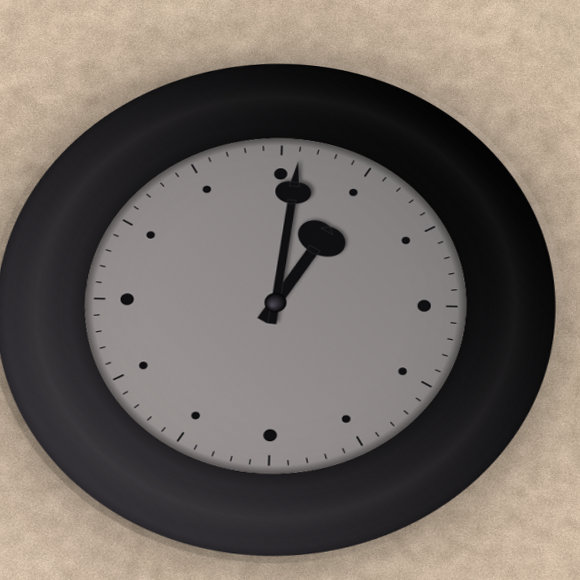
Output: {"hour": 1, "minute": 1}
